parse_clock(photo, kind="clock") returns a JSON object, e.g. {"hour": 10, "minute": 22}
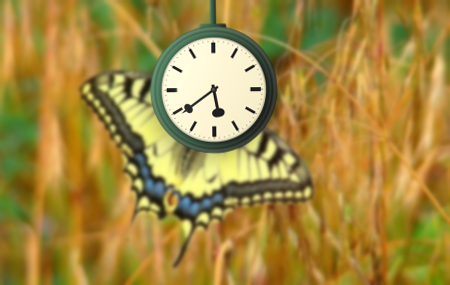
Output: {"hour": 5, "minute": 39}
